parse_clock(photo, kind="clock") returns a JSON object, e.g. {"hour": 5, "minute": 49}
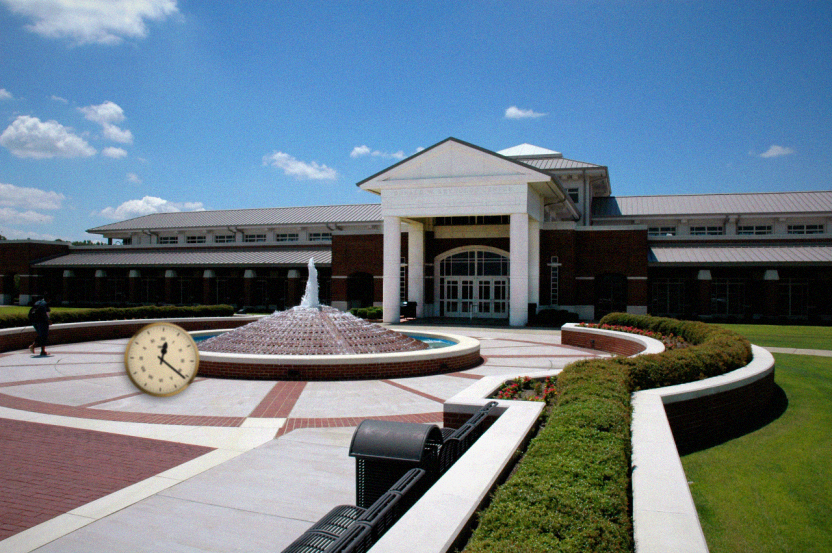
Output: {"hour": 12, "minute": 21}
